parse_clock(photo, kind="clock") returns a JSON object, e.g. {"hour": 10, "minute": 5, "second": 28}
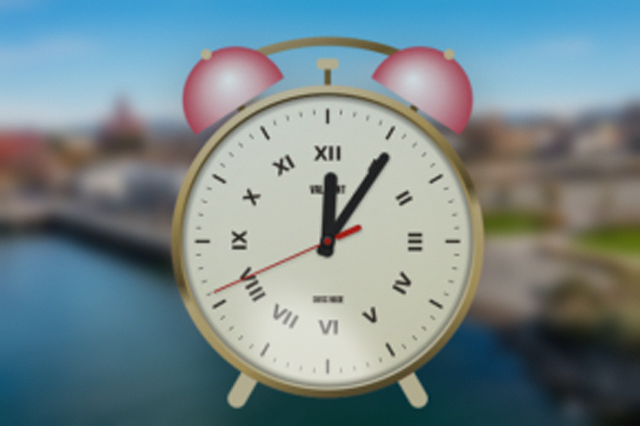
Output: {"hour": 12, "minute": 5, "second": 41}
